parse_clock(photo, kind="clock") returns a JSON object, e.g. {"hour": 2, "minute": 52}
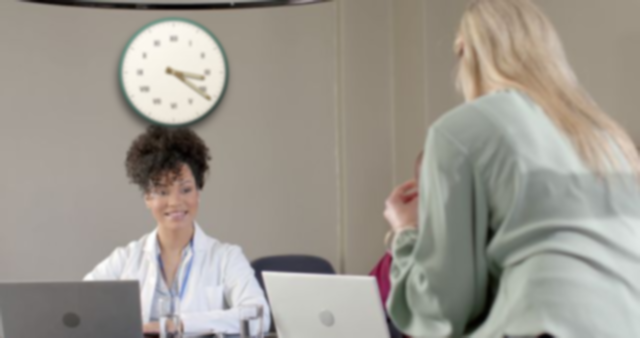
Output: {"hour": 3, "minute": 21}
